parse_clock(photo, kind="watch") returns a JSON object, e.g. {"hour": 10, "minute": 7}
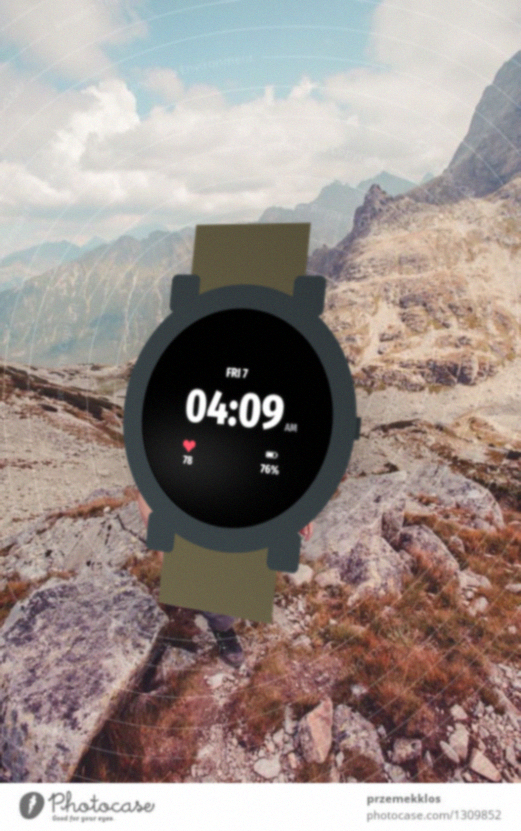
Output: {"hour": 4, "minute": 9}
